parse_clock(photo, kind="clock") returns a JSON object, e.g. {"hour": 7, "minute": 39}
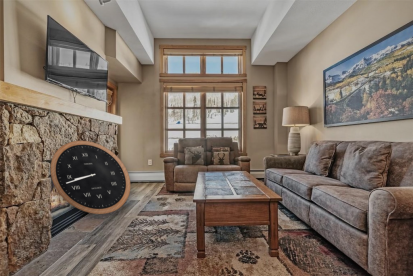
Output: {"hour": 8, "minute": 43}
